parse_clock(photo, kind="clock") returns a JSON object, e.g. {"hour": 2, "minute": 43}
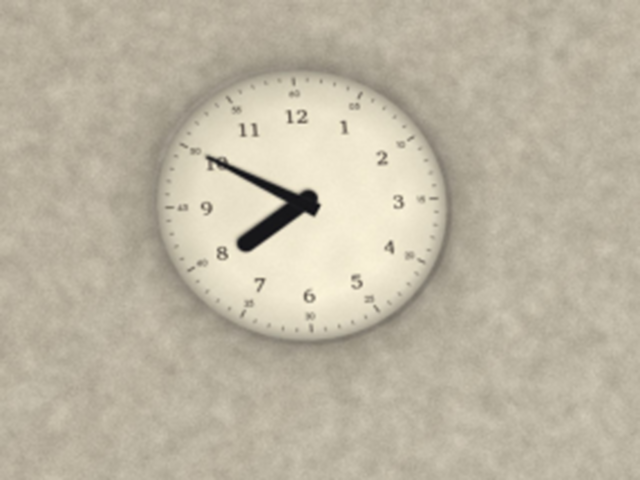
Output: {"hour": 7, "minute": 50}
